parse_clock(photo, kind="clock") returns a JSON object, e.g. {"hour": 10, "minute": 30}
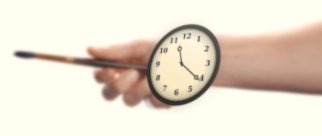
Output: {"hour": 11, "minute": 21}
